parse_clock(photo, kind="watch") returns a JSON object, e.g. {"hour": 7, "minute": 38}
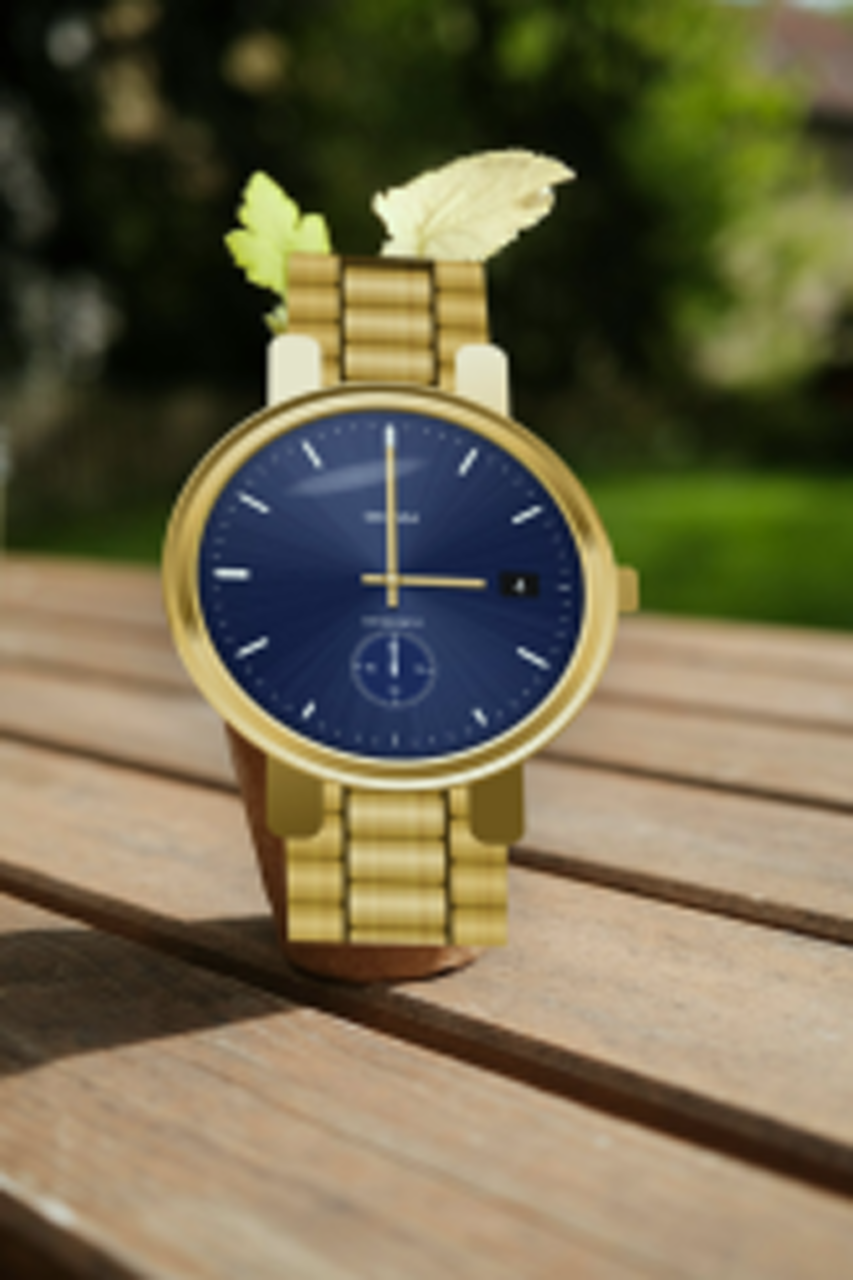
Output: {"hour": 3, "minute": 0}
